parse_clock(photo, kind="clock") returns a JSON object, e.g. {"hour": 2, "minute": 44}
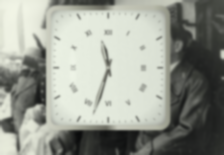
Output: {"hour": 11, "minute": 33}
